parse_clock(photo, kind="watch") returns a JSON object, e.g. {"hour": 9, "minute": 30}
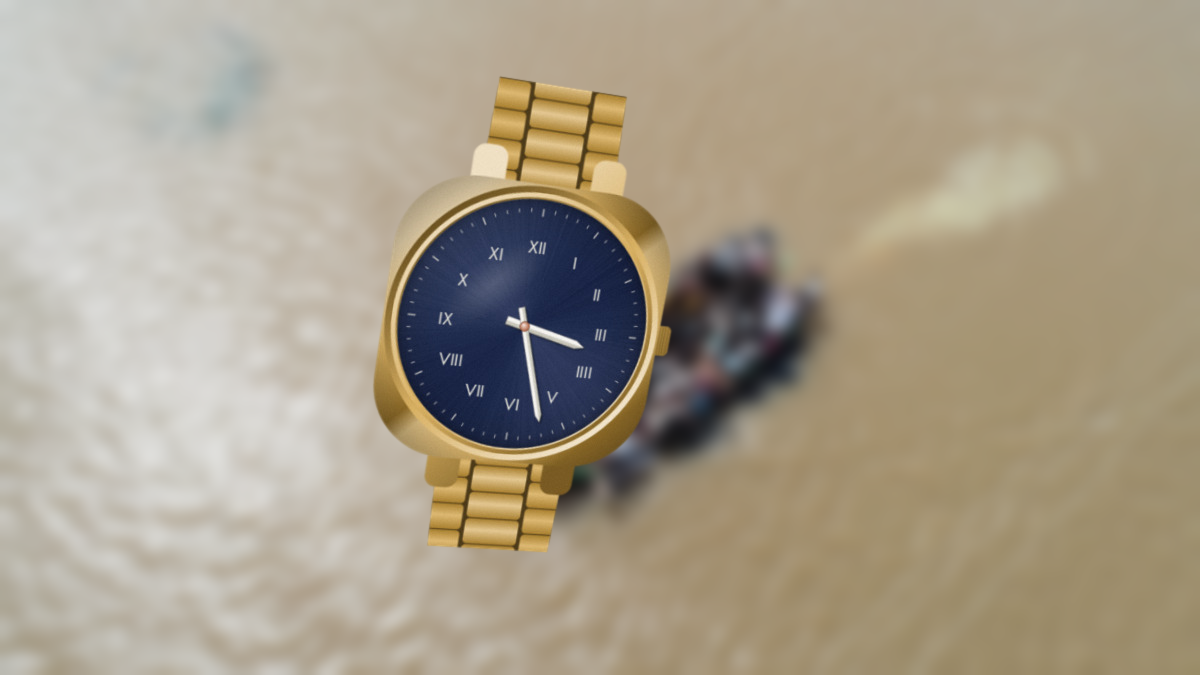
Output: {"hour": 3, "minute": 27}
